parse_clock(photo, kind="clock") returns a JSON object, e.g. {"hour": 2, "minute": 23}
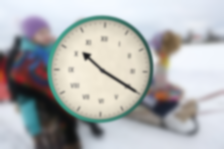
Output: {"hour": 10, "minute": 20}
